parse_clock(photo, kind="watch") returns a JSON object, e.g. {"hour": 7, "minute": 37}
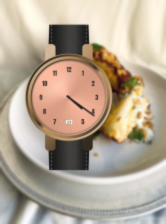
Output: {"hour": 4, "minute": 21}
